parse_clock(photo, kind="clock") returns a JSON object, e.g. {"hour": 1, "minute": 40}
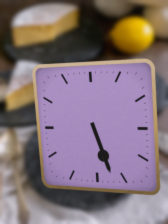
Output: {"hour": 5, "minute": 27}
